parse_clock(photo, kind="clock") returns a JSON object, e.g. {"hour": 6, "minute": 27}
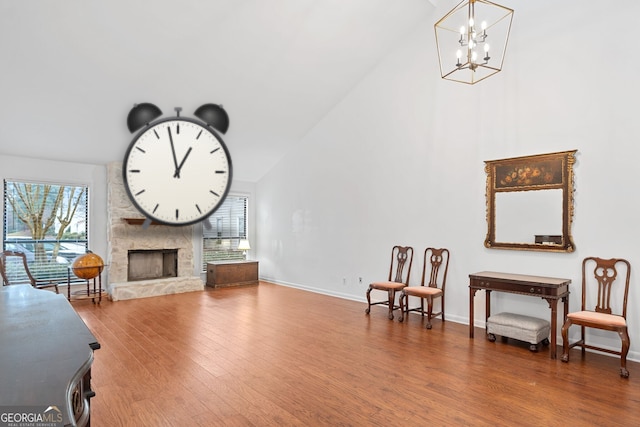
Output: {"hour": 12, "minute": 58}
